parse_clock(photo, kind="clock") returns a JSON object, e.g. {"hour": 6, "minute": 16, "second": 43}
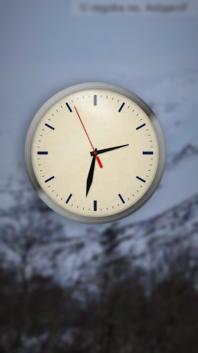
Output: {"hour": 2, "minute": 31, "second": 56}
